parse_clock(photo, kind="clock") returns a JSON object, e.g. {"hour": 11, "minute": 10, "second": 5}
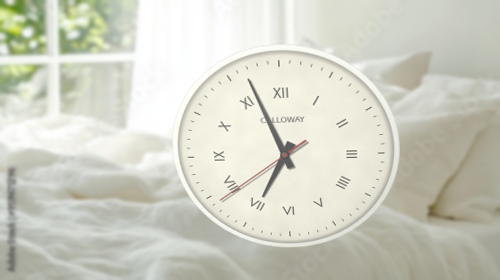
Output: {"hour": 6, "minute": 56, "second": 39}
